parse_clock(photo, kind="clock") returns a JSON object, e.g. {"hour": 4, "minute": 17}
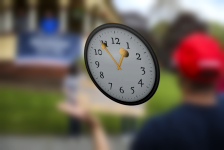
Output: {"hour": 12, "minute": 54}
